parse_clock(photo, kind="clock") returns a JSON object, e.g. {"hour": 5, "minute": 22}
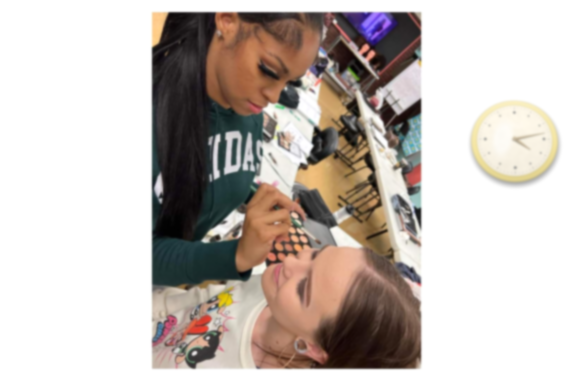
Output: {"hour": 4, "minute": 13}
